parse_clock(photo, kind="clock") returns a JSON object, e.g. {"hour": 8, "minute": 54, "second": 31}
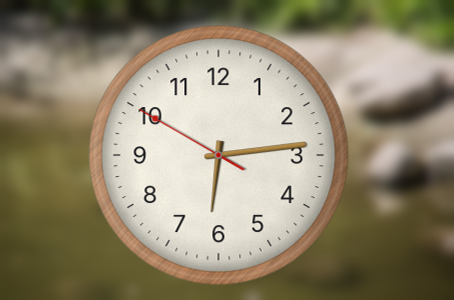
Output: {"hour": 6, "minute": 13, "second": 50}
